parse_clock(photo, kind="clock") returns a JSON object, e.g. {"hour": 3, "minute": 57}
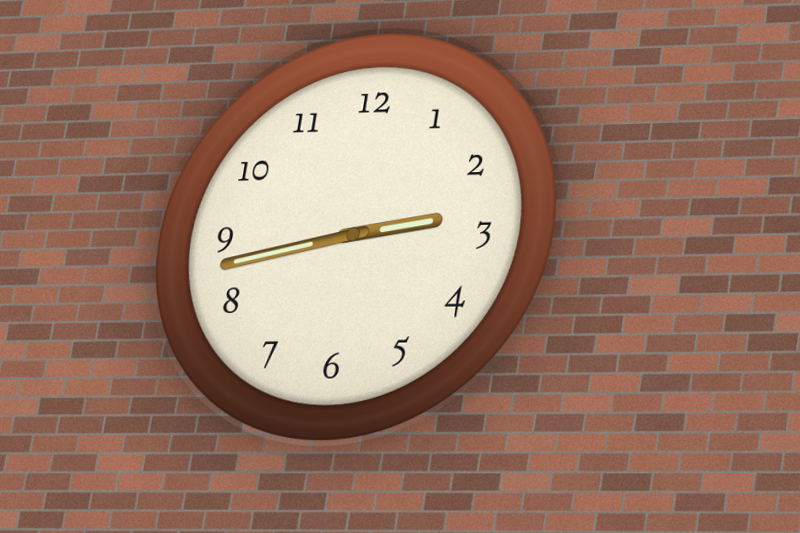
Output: {"hour": 2, "minute": 43}
